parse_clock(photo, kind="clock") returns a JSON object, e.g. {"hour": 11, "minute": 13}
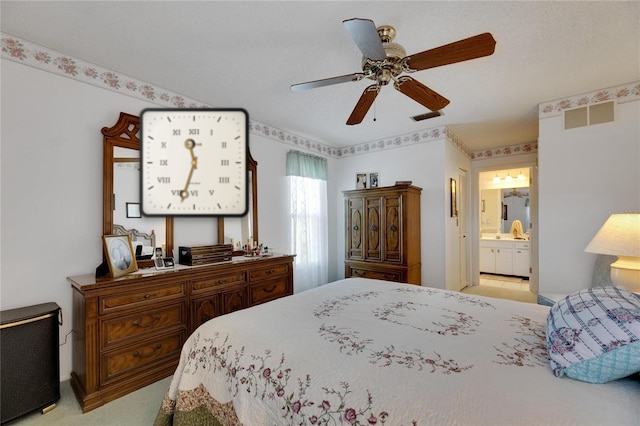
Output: {"hour": 11, "minute": 33}
